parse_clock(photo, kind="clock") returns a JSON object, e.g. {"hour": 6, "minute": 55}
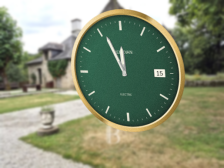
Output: {"hour": 11, "minute": 56}
